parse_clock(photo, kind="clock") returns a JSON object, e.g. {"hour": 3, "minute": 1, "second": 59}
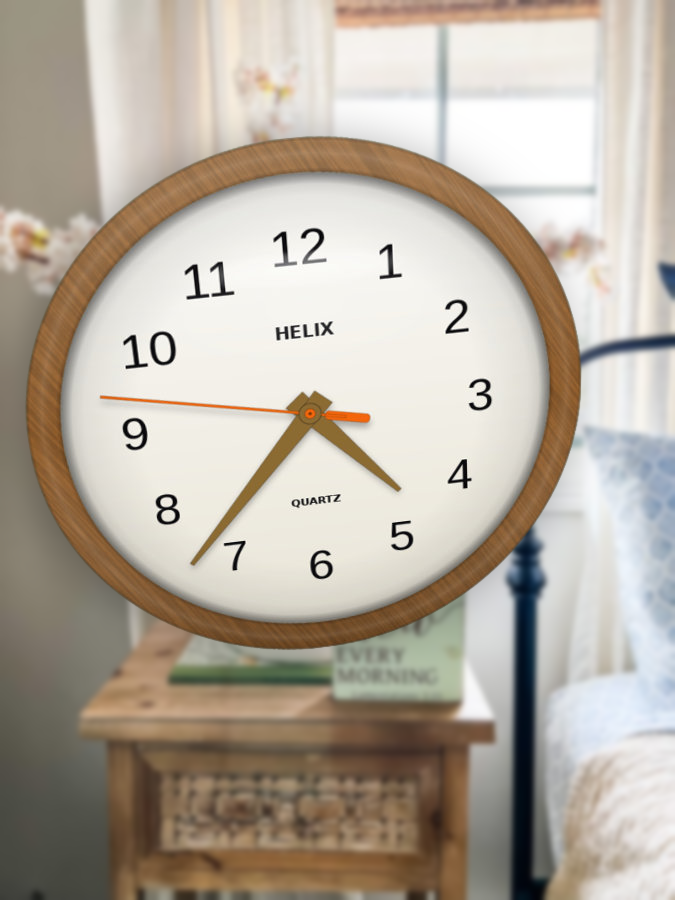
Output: {"hour": 4, "minute": 36, "second": 47}
